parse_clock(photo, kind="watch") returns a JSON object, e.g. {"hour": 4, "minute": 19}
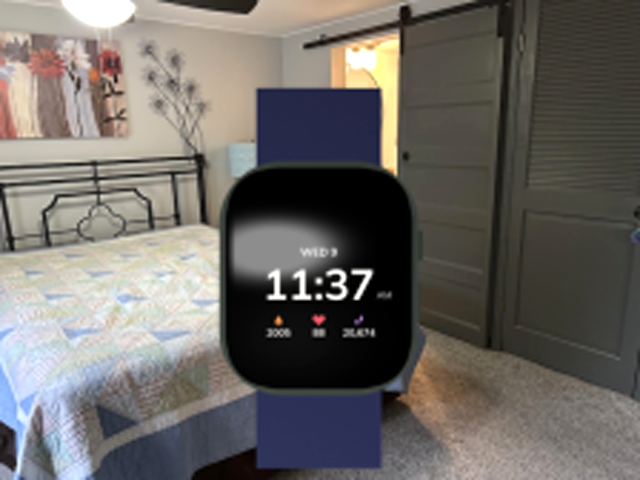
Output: {"hour": 11, "minute": 37}
